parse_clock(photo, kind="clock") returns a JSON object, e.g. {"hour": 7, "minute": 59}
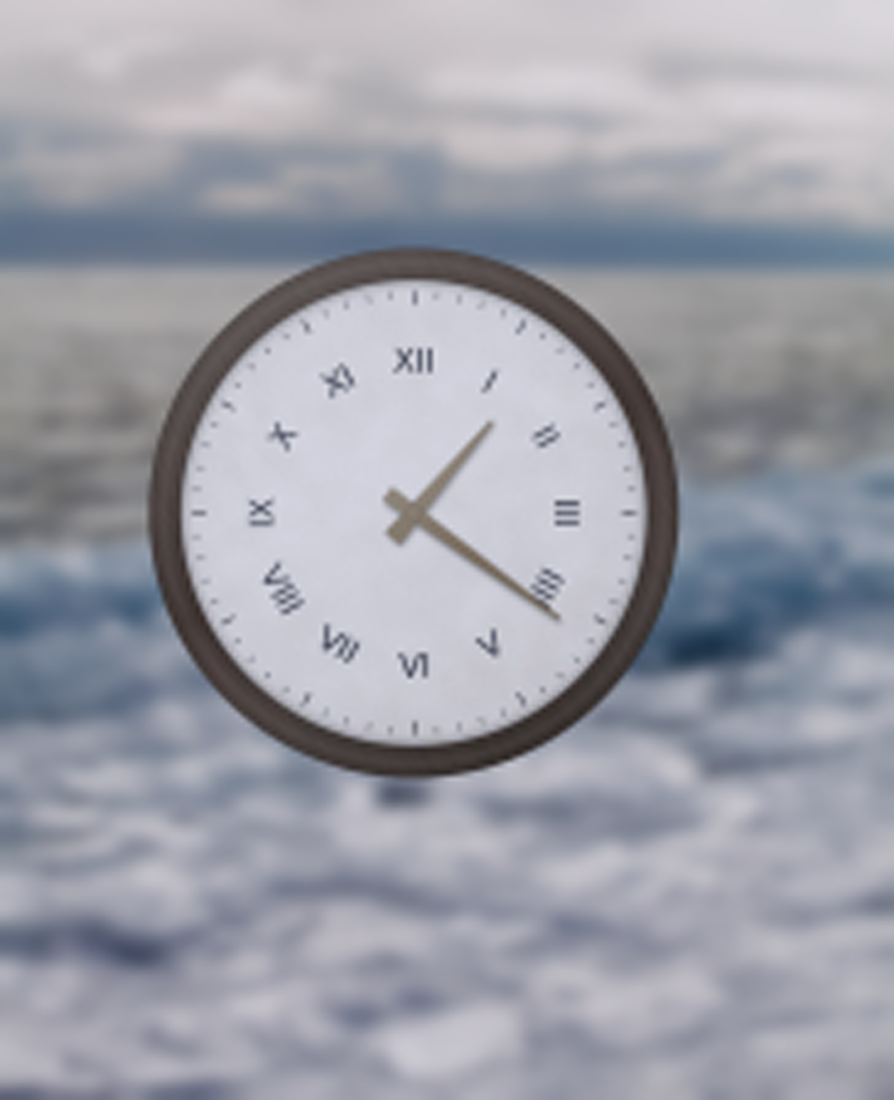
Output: {"hour": 1, "minute": 21}
